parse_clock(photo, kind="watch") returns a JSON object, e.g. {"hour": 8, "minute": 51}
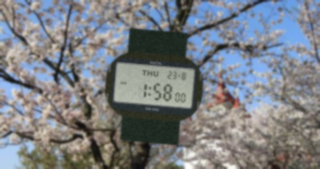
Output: {"hour": 1, "minute": 58}
